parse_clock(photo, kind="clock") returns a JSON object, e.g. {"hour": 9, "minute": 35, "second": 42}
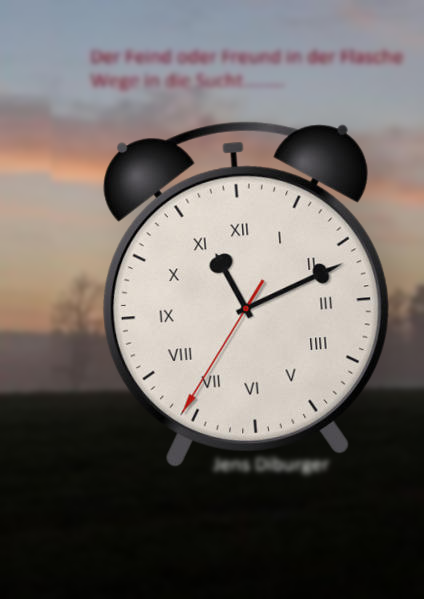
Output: {"hour": 11, "minute": 11, "second": 36}
